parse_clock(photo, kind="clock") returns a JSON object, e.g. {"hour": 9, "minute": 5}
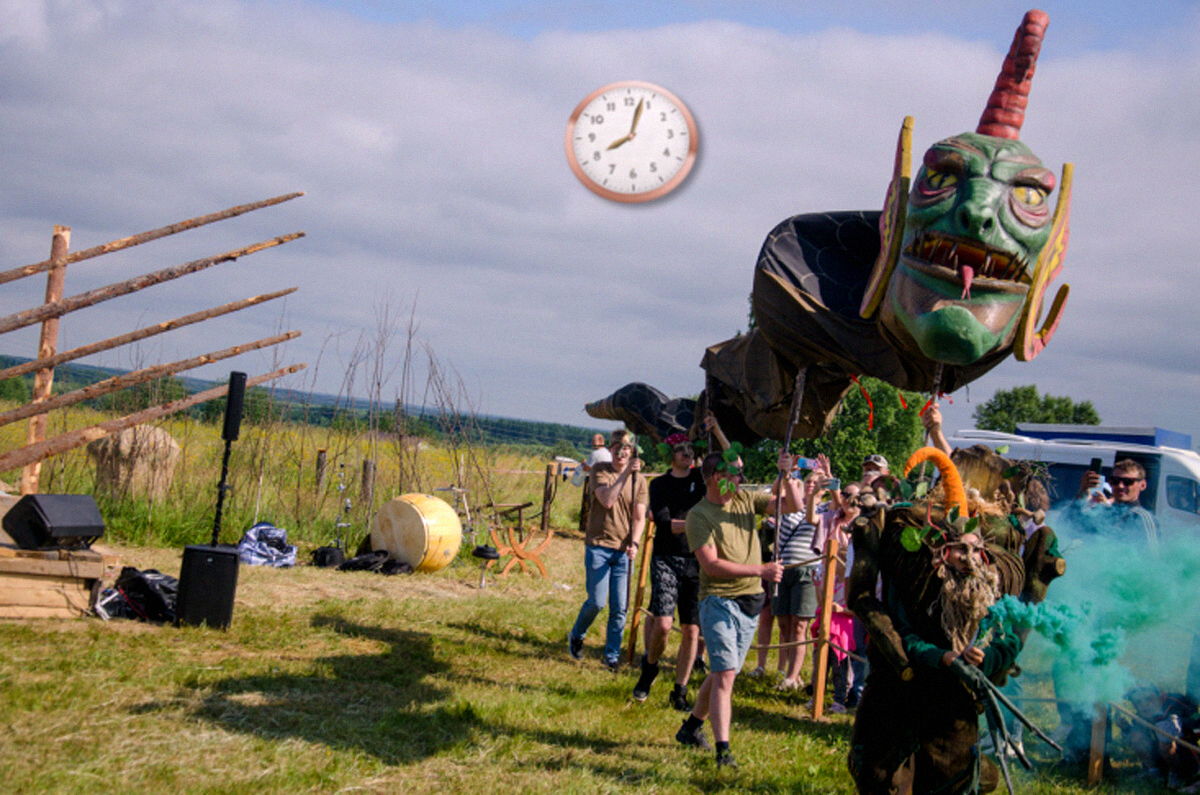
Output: {"hour": 8, "minute": 3}
